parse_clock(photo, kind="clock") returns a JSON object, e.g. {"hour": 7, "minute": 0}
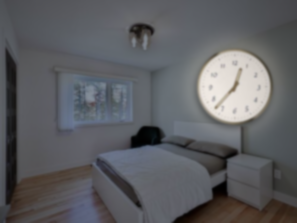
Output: {"hour": 12, "minute": 37}
